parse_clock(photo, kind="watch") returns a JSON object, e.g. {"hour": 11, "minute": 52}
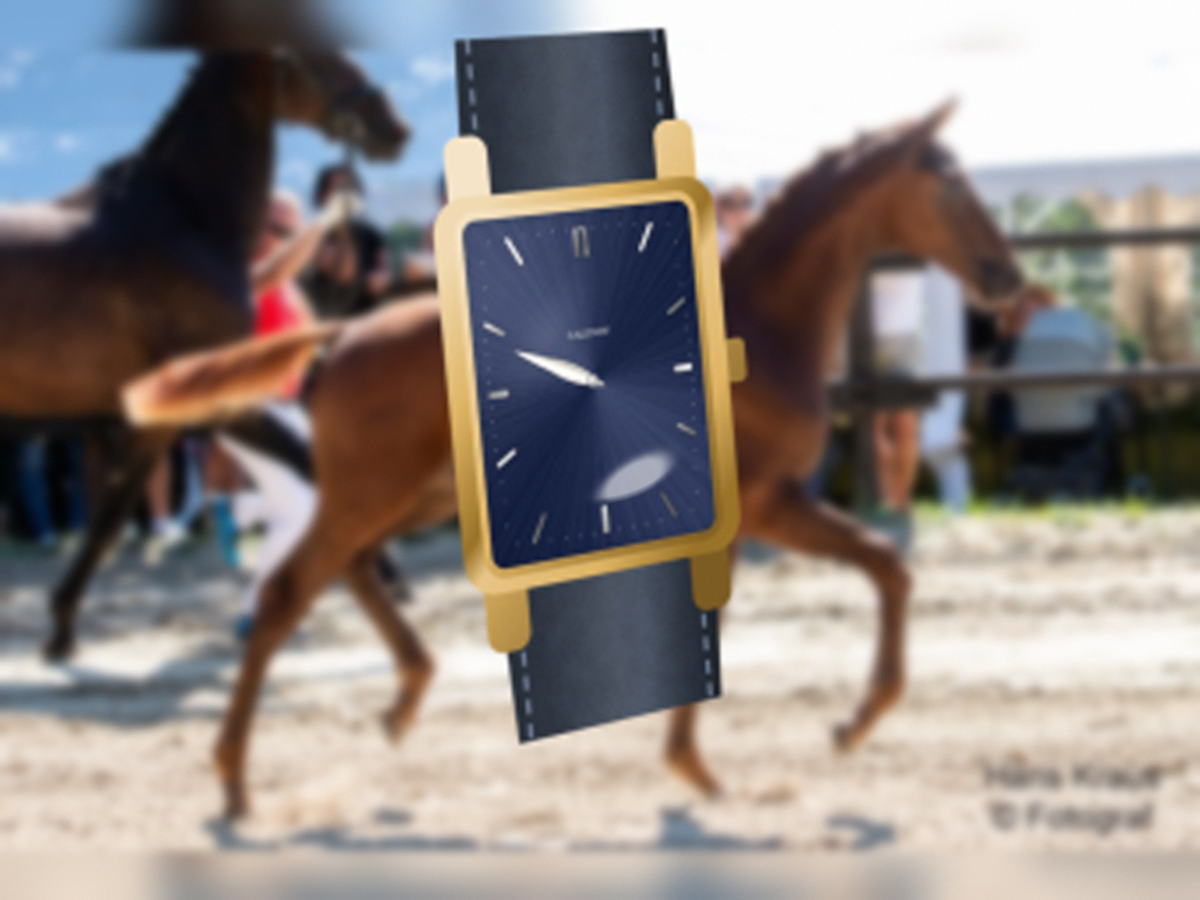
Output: {"hour": 9, "minute": 49}
